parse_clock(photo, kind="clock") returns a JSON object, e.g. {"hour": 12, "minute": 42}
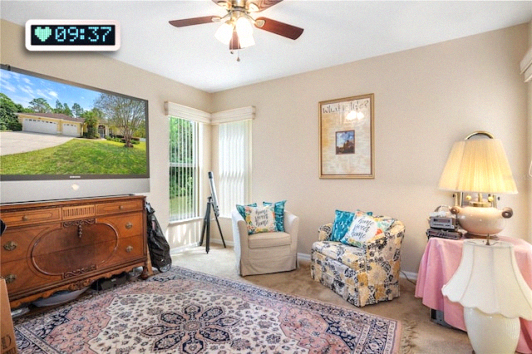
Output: {"hour": 9, "minute": 37}
